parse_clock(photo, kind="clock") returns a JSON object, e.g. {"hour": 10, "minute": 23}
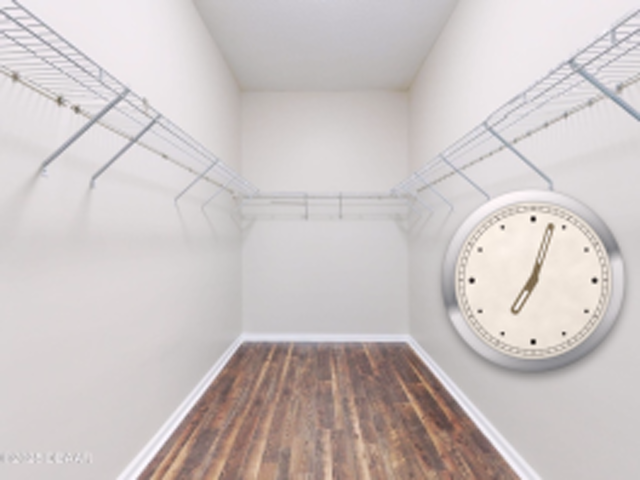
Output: {"hour": 7, "minute": 3}
